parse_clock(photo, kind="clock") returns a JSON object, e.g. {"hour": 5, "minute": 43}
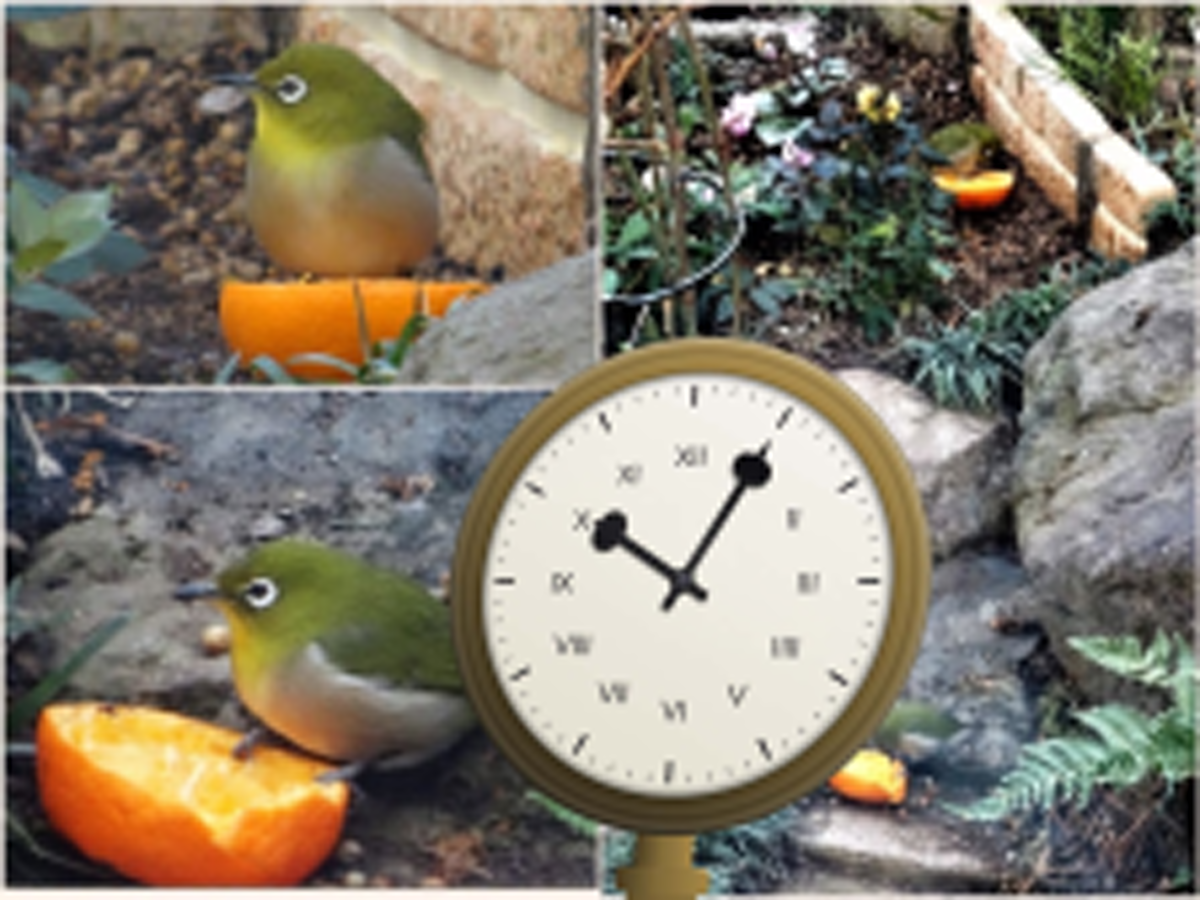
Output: {"hour": 10, "minute": 5}
